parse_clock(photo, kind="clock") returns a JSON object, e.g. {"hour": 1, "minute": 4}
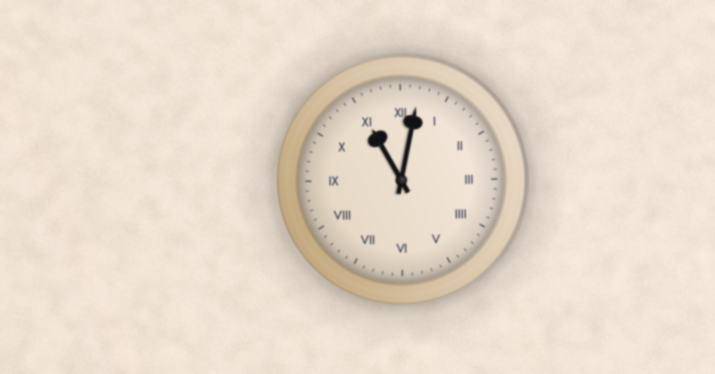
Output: {"hour": 11, "minute": 2}
